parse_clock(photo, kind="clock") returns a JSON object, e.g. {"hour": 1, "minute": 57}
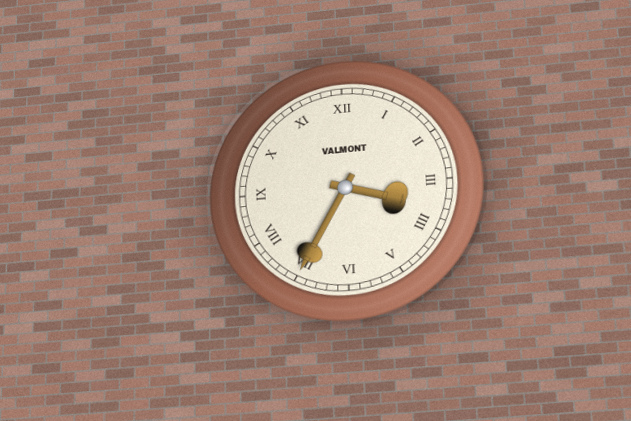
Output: {"hour": 3, "minute": 35}
